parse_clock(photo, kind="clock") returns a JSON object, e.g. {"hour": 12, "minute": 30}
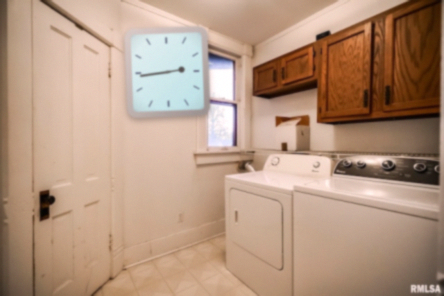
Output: {"hour": 2, "minute": 44}
